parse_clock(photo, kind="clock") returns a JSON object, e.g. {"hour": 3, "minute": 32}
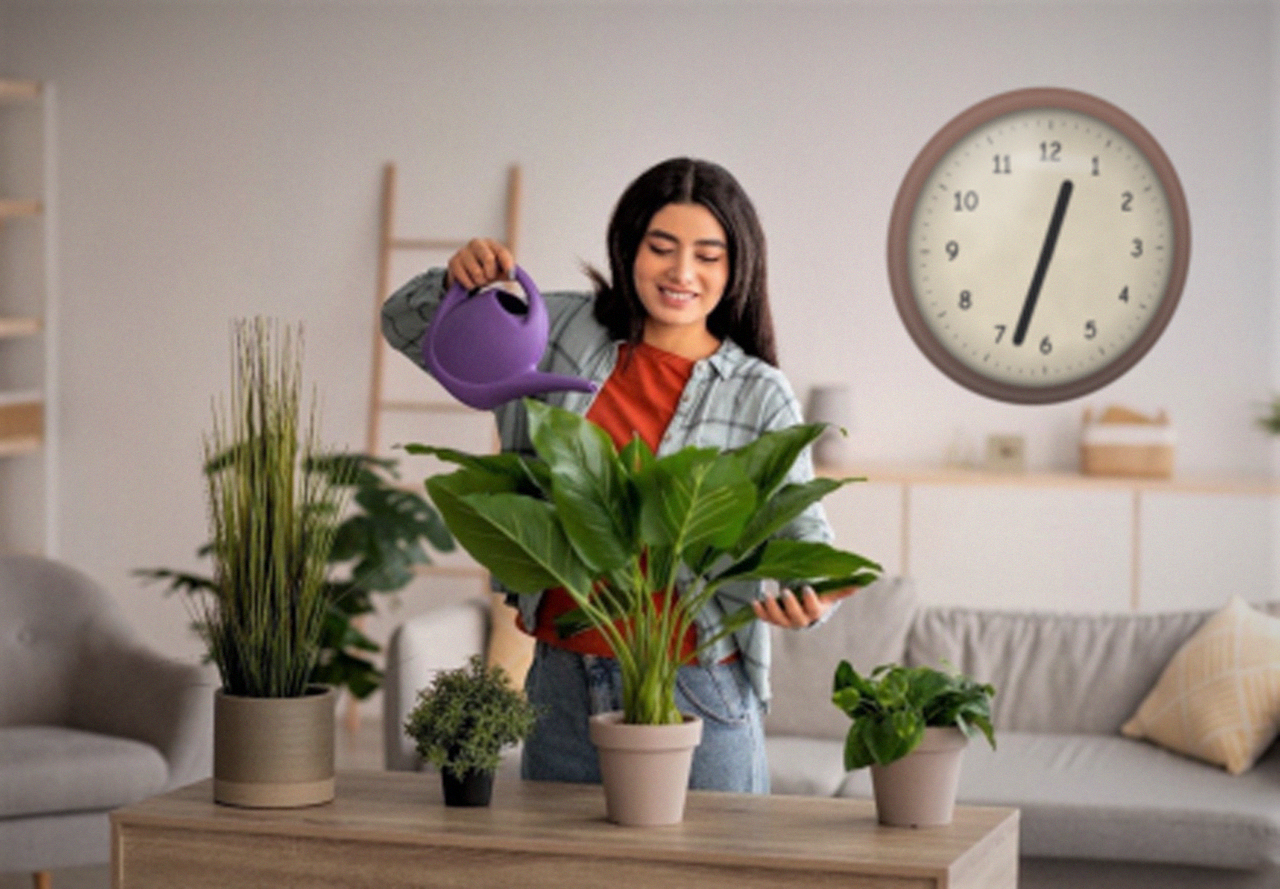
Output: {"hour": 12, "minute": 33}
